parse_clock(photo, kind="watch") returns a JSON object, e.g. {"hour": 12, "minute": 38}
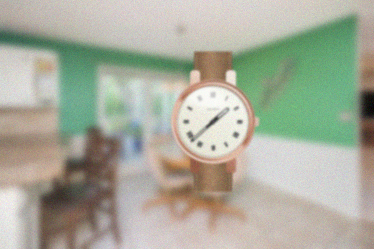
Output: {"hour": 1, "minute": 38}
